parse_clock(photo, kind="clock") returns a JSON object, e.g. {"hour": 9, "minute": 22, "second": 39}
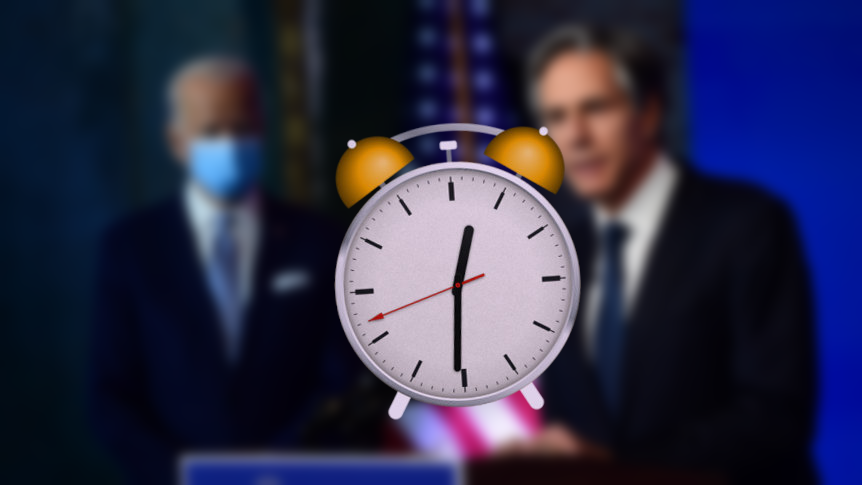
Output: {"hour": 12, "minute": 30, "second": 42}
